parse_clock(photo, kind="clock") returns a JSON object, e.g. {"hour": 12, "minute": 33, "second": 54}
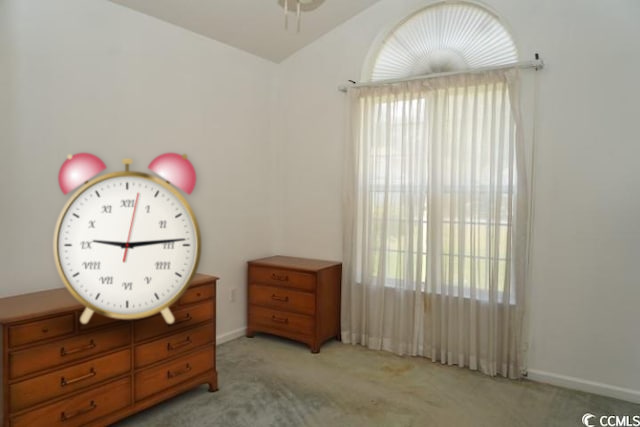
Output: {"hour": 9, "minute": 14, "second": 2}
